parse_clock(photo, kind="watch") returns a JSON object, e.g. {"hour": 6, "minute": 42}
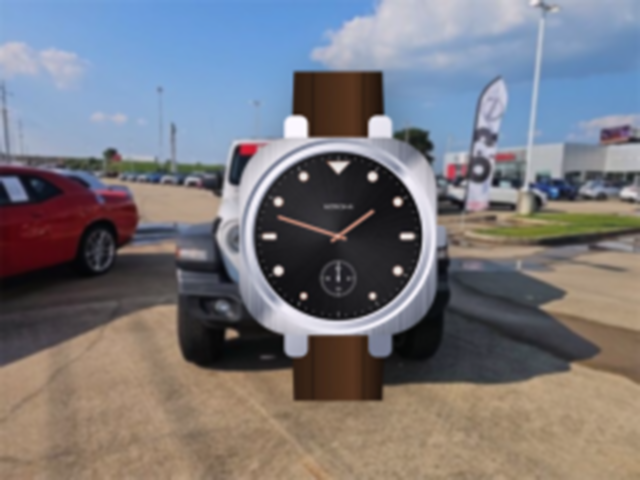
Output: {"hour": 1, "minute": 48}
